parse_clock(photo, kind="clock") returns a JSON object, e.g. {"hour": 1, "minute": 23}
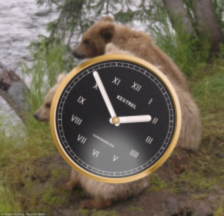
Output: {"hour": 1, "minute": 51}
